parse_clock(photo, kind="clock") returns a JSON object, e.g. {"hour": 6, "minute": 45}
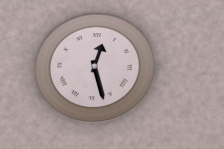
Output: {"hour": 12, "minute": 27}
